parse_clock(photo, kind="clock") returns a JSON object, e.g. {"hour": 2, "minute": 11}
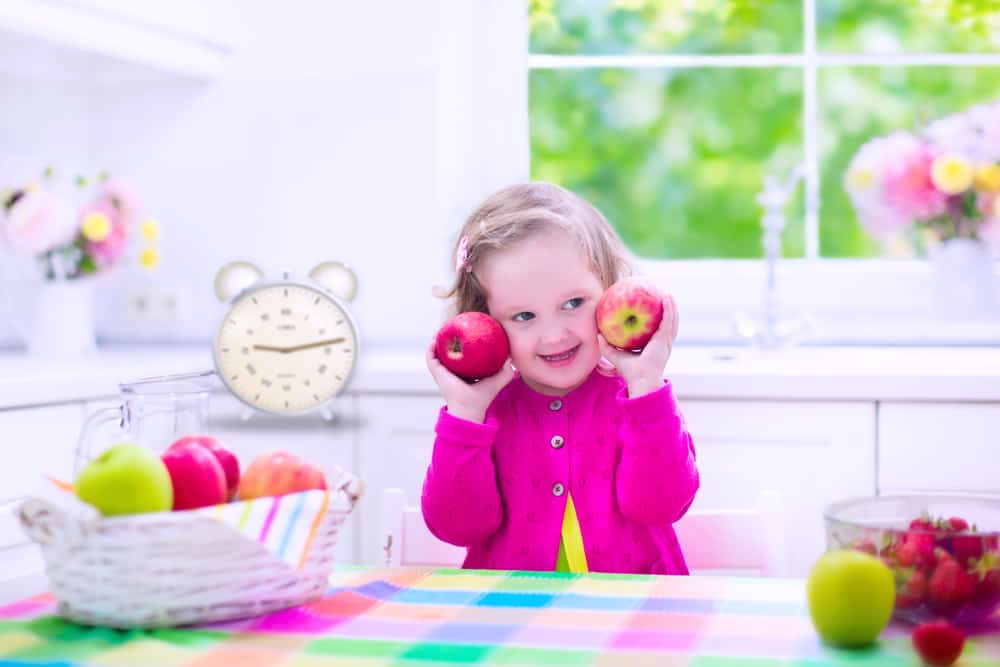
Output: {"hour": 9, "minute": 13}
